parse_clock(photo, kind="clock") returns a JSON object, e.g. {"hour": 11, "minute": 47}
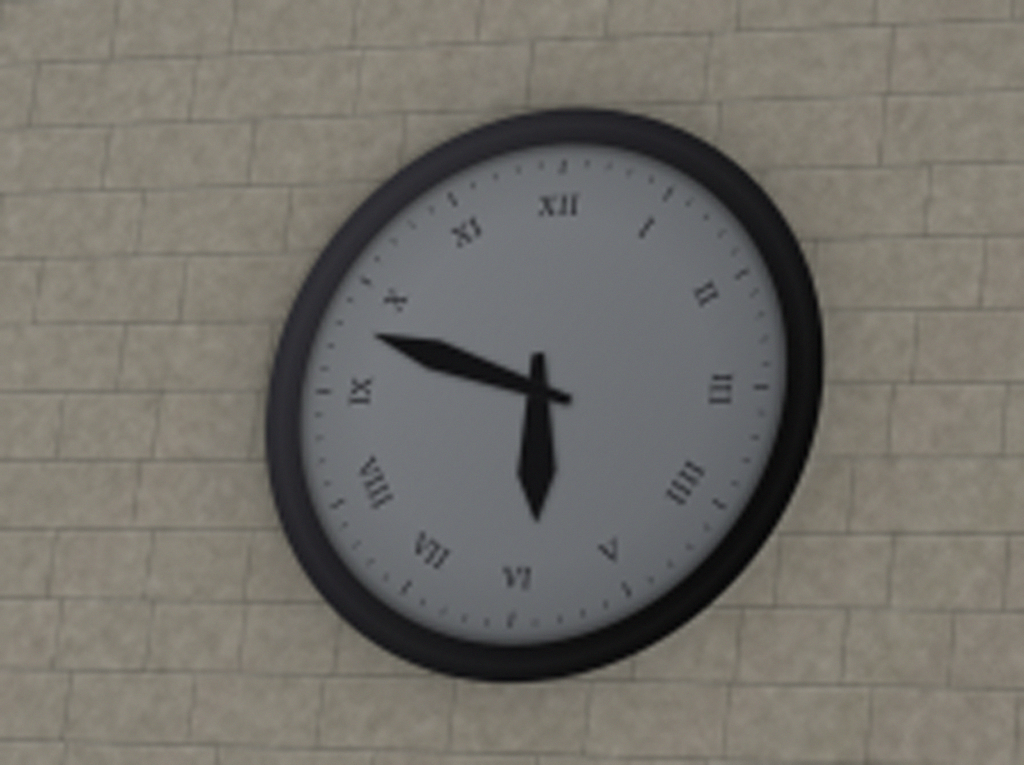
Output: {"hour": 5, "minute": 48}
